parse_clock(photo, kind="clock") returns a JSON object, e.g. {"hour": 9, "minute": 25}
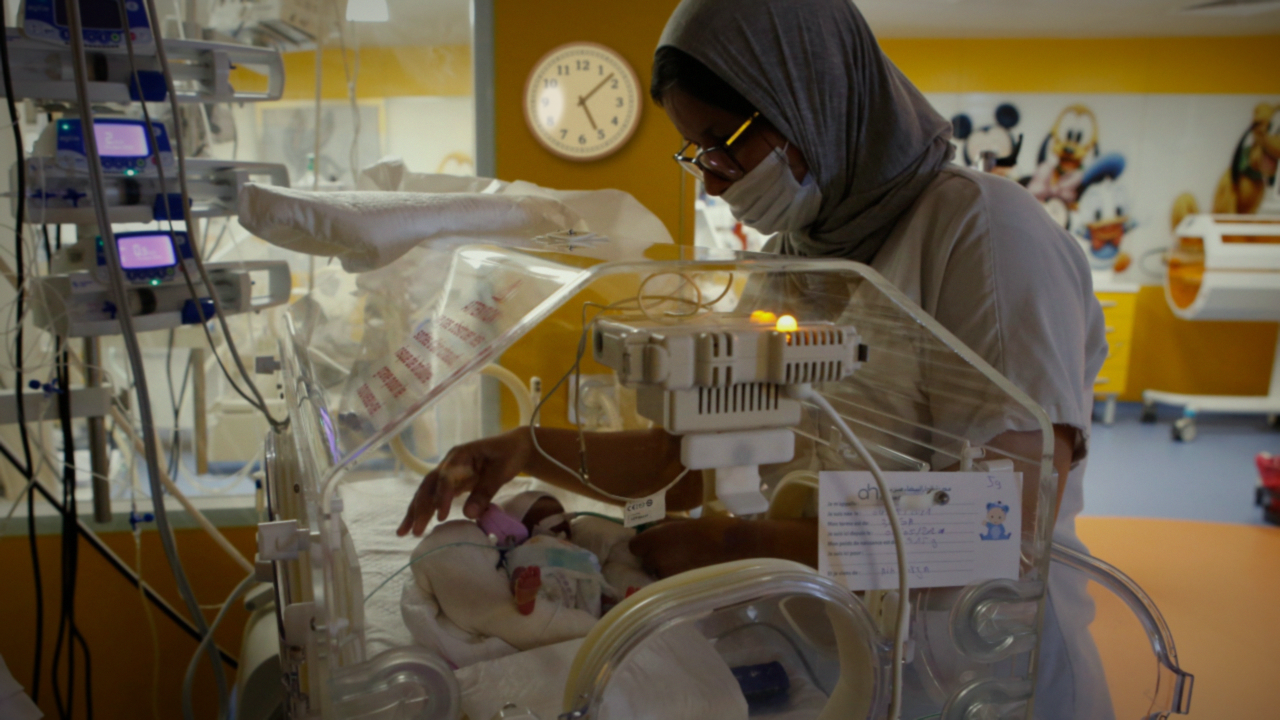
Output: {"hour": 5, "minute": 8}
